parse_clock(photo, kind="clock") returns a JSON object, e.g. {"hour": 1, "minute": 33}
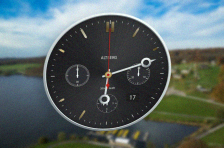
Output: {"hour": 6, "minute": 12}
